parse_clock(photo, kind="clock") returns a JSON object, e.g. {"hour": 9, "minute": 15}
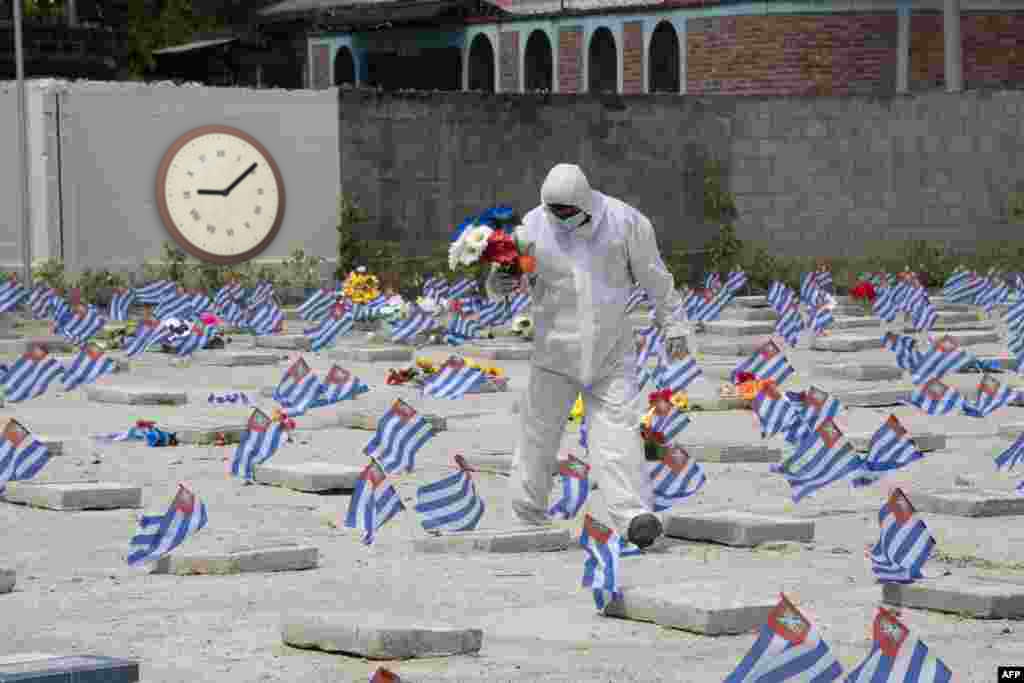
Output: {"hour": 9, "minute": 9}
